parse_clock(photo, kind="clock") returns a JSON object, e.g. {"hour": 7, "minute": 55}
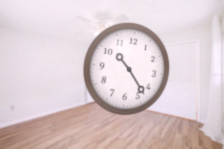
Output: {"hour": 10, "minute": 23}
